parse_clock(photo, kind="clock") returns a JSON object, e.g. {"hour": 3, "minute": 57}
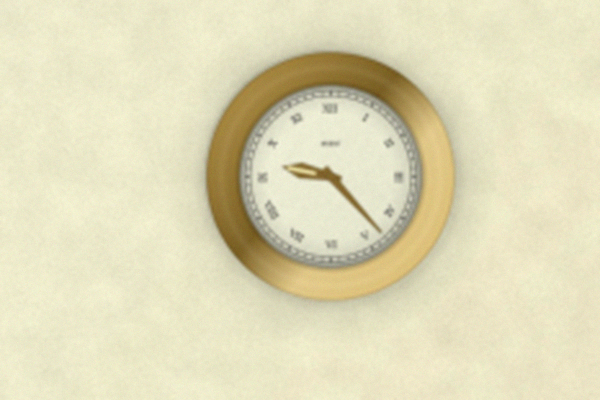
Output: {"hour": 9, "minute": 23}
